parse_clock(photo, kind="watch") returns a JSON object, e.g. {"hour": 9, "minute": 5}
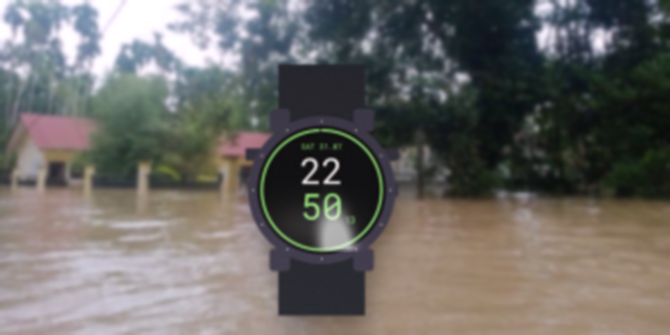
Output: {"hour": 22, "minute": 50}
